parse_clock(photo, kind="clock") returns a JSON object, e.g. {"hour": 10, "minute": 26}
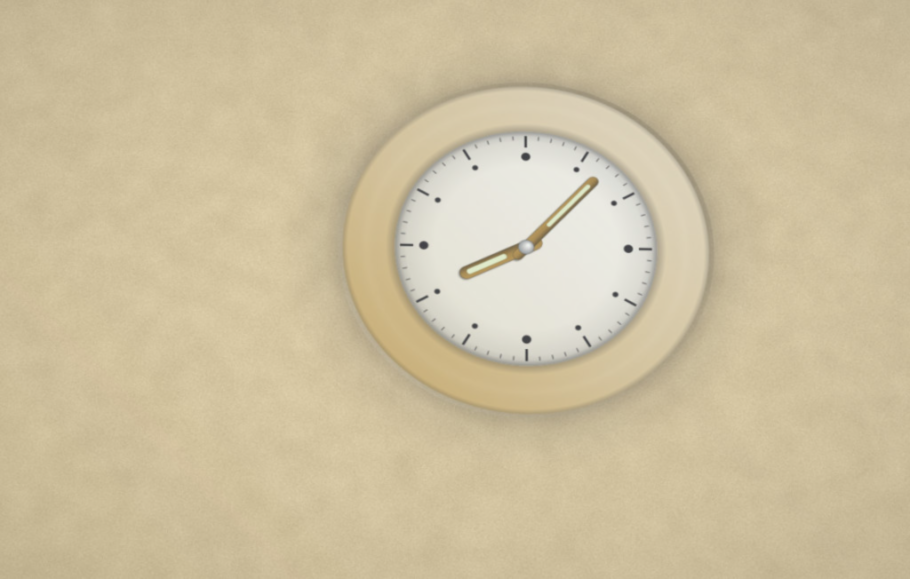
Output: {"hour": 8, "minute": 7}
